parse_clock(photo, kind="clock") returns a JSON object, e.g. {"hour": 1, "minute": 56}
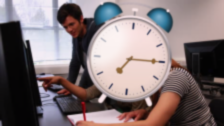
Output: {"hour": 7, "minute": 15}
